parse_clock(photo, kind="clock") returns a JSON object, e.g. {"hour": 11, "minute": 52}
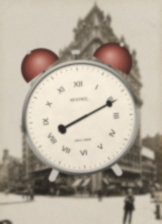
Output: {"hour": 8, "minute": 11}
